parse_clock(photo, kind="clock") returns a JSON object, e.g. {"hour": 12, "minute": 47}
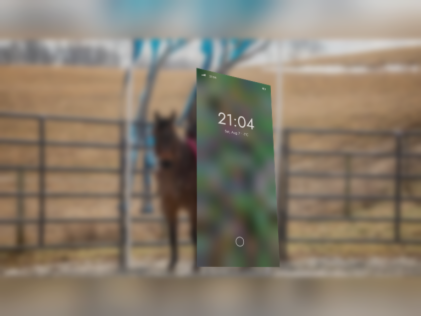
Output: {"hour": 21, "minute": 4}
